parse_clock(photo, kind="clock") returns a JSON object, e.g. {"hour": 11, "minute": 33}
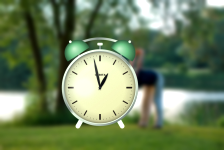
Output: {"hour": 12, "minute": 58}
